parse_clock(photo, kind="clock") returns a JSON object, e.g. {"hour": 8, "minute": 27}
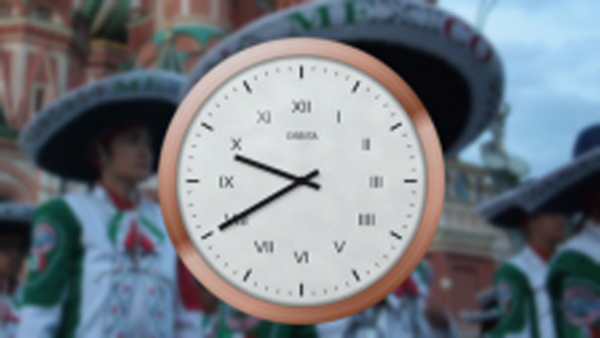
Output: {"hour": 9, "minute": 40}
